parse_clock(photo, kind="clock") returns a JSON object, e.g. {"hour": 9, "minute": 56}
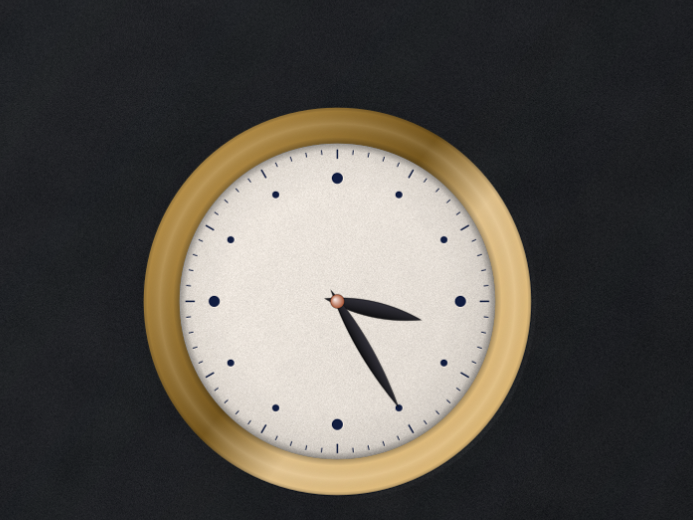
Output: {"hour": 3, "minute": 25}
